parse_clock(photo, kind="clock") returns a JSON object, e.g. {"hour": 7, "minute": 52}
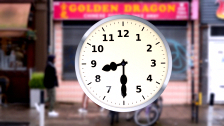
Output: {"hour": 8, "minute": 30}
